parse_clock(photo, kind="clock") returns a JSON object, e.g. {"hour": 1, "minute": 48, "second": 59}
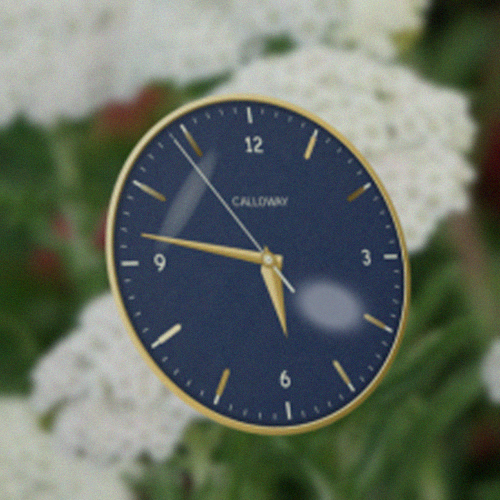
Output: {"hour": 5, "minute": 46, "second": 54}
